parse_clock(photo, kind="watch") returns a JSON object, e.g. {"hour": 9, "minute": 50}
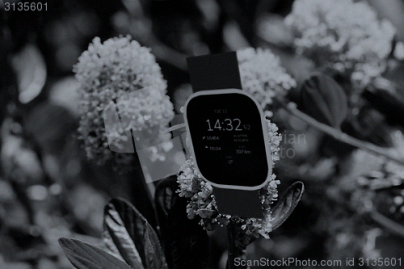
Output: {"hour": 14, "minute": 32}
